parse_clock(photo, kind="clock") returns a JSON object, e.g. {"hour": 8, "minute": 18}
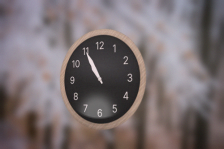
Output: {"hour": 10, "minute": 55}
